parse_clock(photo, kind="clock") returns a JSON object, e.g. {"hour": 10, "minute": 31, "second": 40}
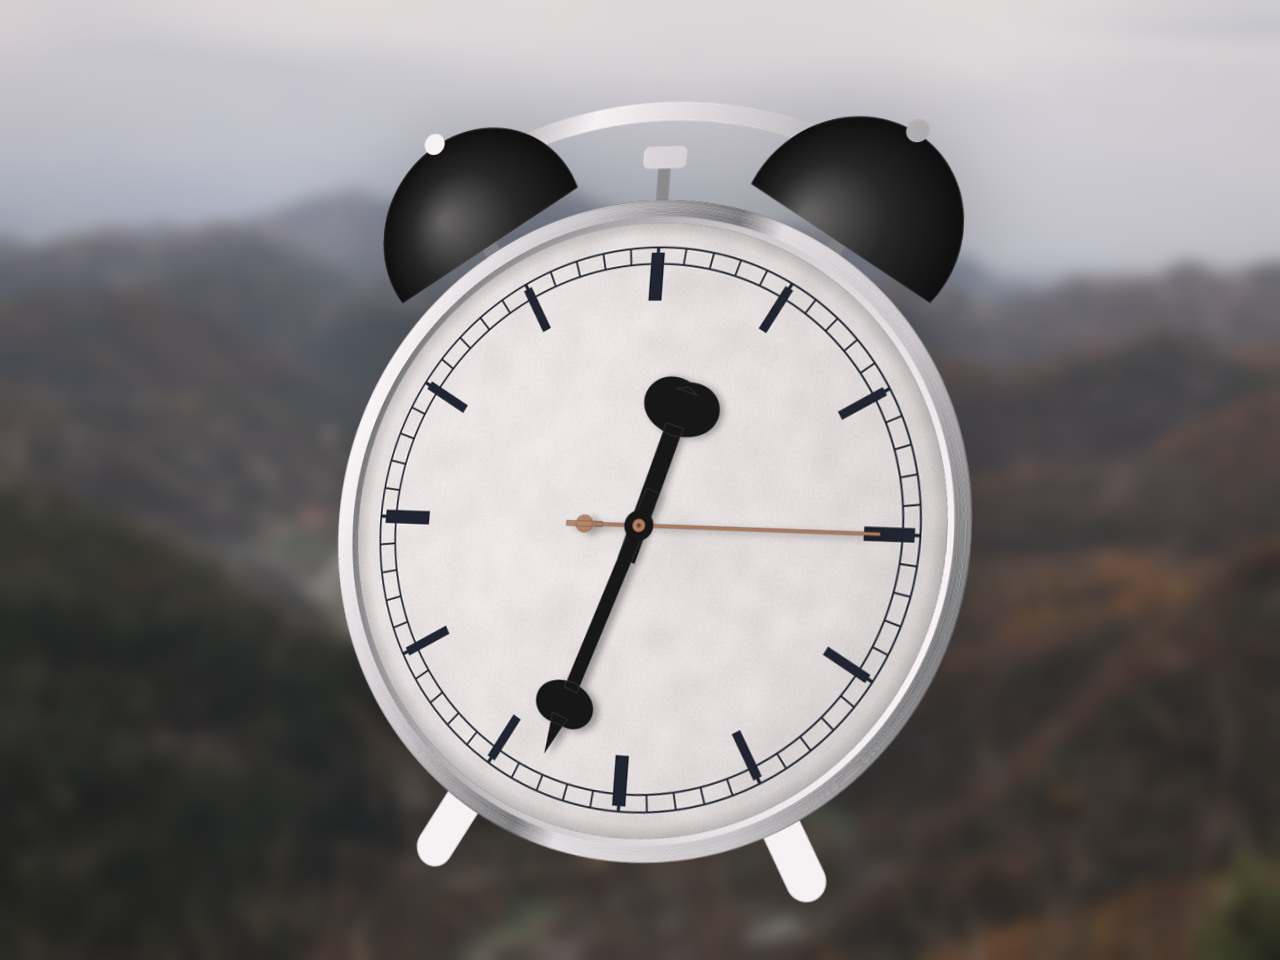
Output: {"hour": 12, "minute": 33, "second": 15}
